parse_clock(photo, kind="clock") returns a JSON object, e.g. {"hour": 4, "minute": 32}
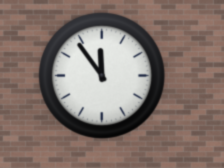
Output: {"hour": 11, "minute": 54}
